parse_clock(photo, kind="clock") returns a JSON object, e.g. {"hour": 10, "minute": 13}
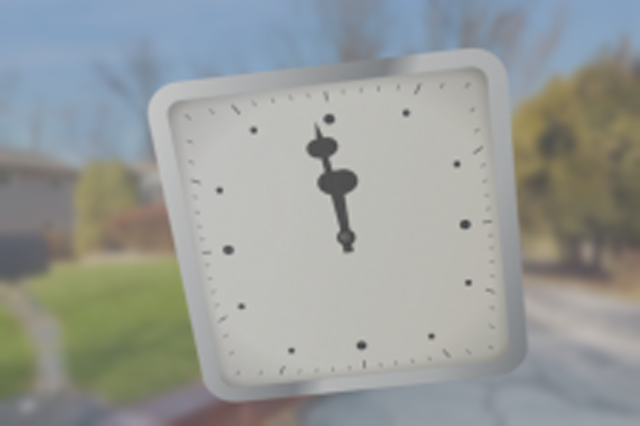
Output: {"hour": 11, "minute": 59}
